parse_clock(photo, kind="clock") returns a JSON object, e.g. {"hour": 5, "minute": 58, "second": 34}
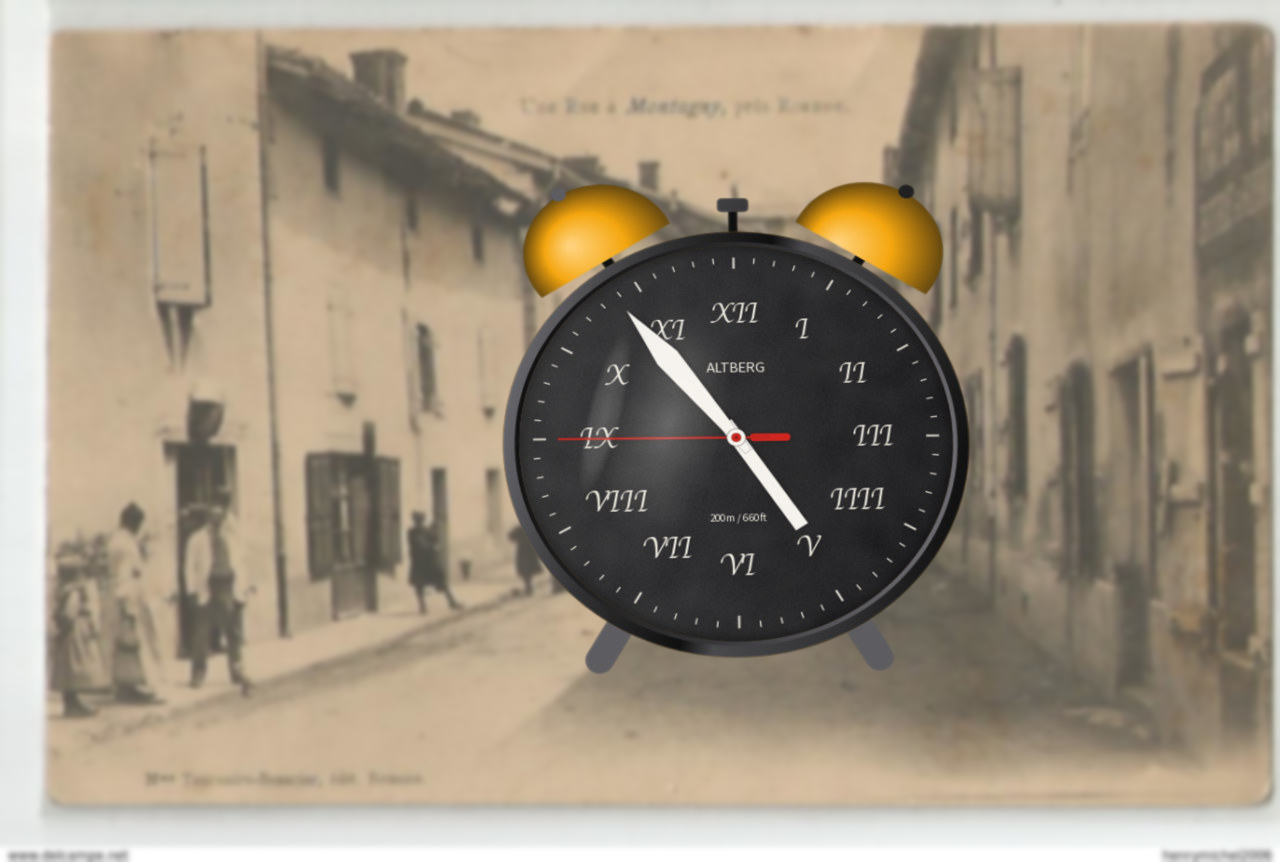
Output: {"hour": 4, "minute": 53, "second": 45}
